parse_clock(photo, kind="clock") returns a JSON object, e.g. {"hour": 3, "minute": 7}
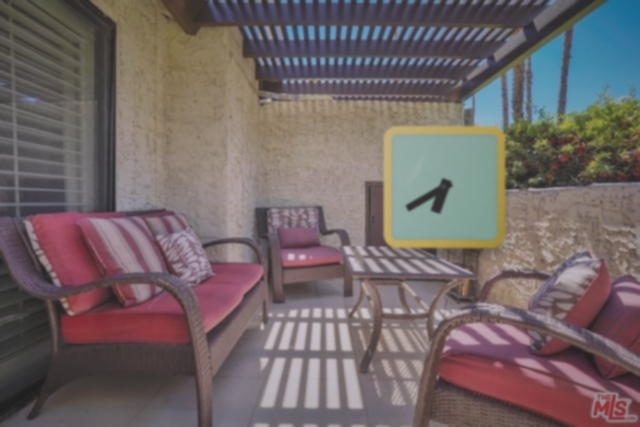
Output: {"hour": 6, "minute": 40}
